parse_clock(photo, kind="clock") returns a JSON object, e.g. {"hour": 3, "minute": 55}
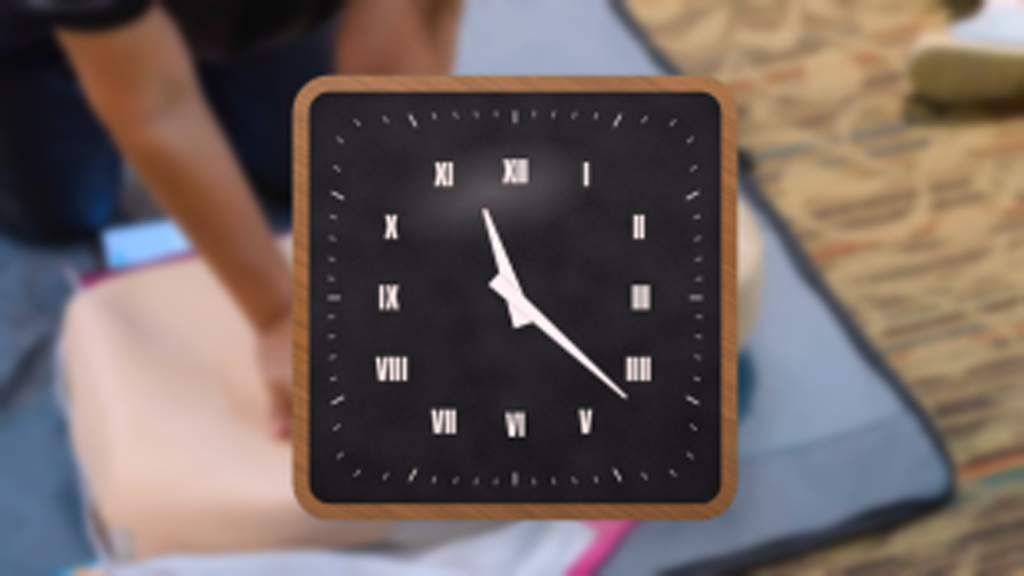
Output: {"hour": 11, "minute": 22}
